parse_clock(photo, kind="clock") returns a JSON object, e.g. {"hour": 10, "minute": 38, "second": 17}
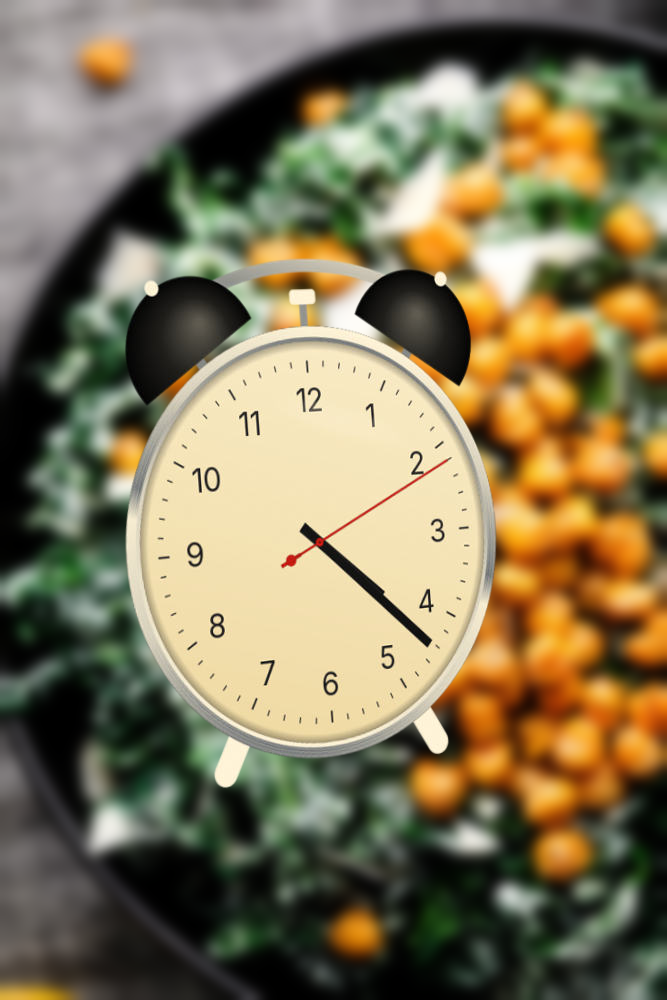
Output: {"hour": 4, "minute": 22, "second": 11}
